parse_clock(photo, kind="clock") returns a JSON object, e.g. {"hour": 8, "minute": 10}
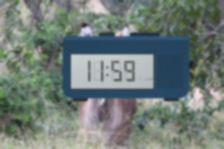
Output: {"hour": 11, "minute": 59}
